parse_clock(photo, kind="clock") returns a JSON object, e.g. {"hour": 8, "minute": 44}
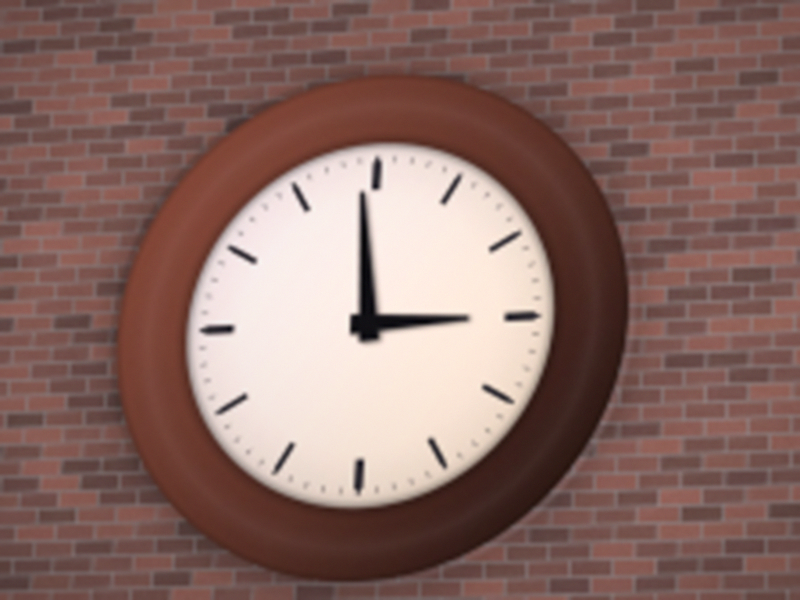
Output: {"hour": 2, "minute": 59}
